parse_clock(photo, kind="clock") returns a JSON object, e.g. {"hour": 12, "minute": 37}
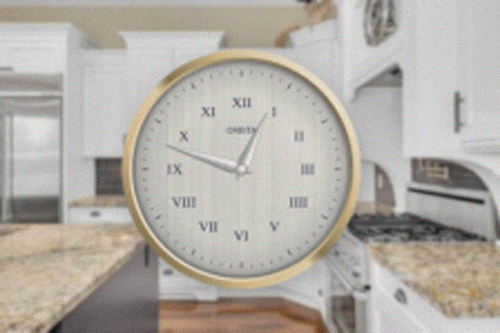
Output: {"hour": 12, "minute": 48}
